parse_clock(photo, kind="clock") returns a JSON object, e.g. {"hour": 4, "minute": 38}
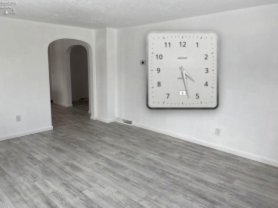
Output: {"hour": 4, "minute": 28}
